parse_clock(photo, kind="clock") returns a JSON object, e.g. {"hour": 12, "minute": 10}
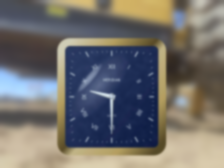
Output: {"hour": 9, "minute": 30}
